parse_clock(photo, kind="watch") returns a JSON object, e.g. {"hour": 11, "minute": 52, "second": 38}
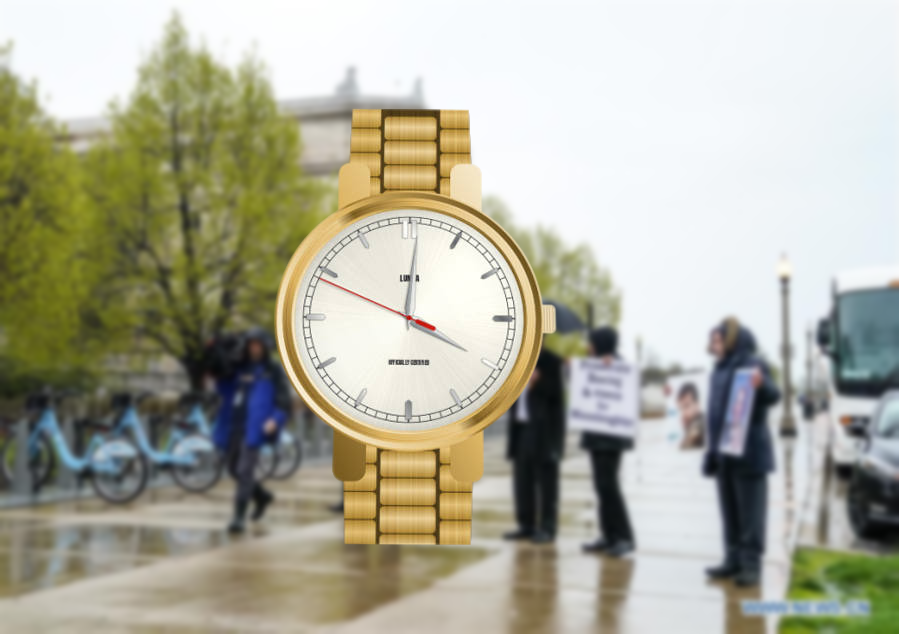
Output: {"hour": 4, "minute": 0, "second": 49}
